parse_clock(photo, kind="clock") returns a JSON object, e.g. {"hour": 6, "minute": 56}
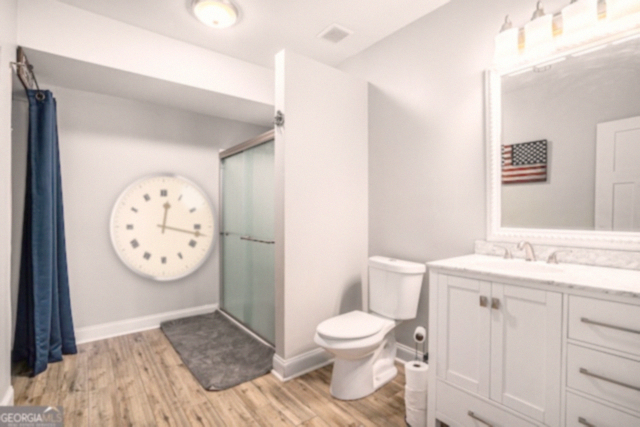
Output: {"hour": 12, "minute": 17}
